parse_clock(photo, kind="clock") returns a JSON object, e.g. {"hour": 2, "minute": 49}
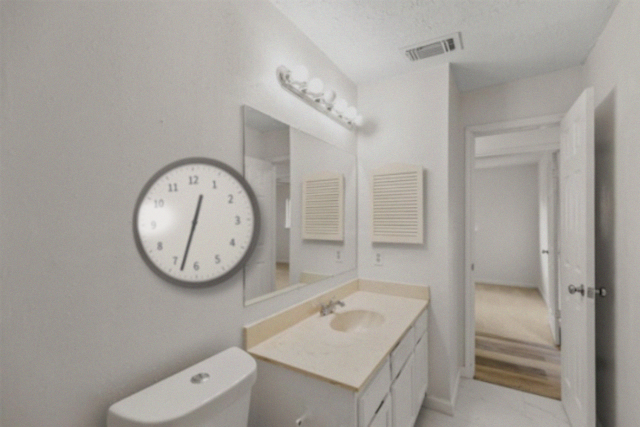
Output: {"hour": 12, "minute": 33}
